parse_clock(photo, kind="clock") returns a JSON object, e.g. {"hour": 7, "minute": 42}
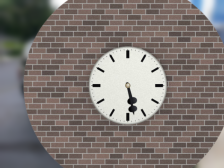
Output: {"hour": 5, "minute": 28}
